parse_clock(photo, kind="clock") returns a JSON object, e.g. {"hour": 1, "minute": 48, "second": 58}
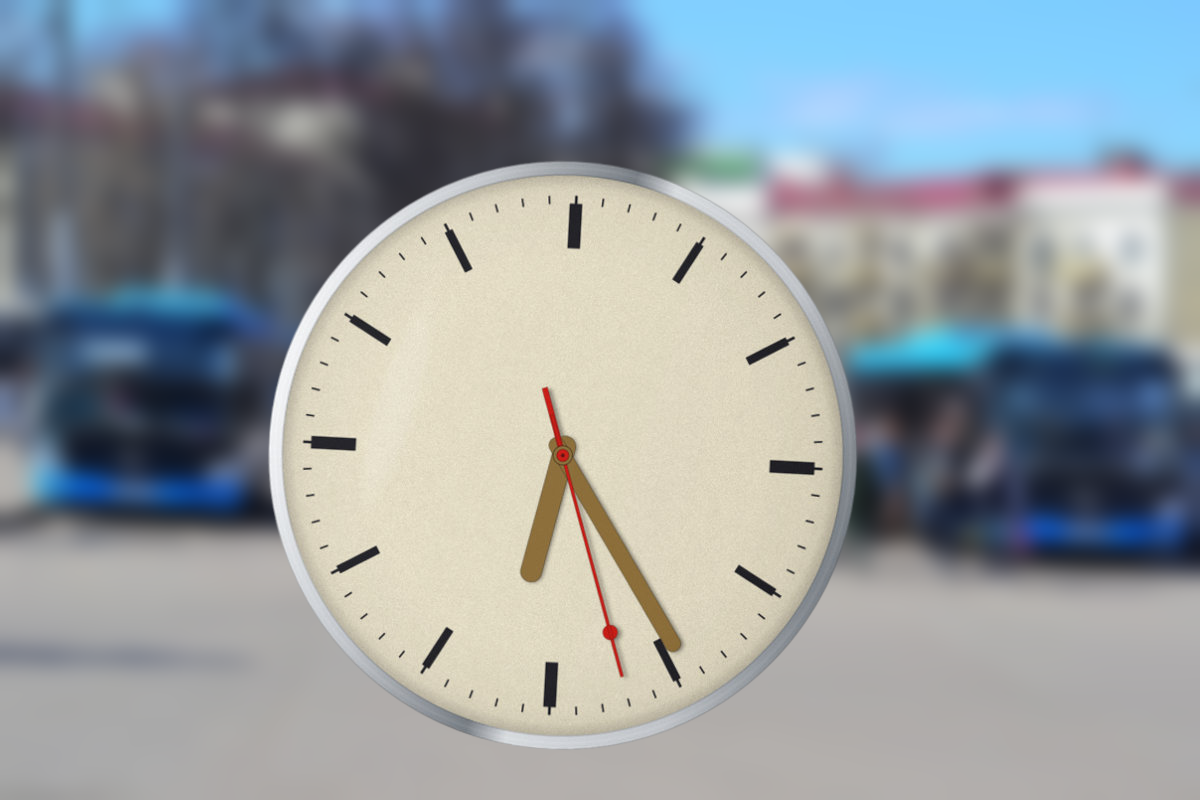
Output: {"hour": 6, "minute": 24, "second": 27}
